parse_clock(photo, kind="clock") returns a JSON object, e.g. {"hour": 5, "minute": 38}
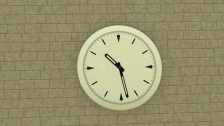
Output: {"hour": 10, "minute": 28}
